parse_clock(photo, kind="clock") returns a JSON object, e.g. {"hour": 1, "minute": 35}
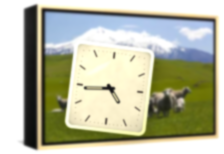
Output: {"hour": 4, "minute": 44}
